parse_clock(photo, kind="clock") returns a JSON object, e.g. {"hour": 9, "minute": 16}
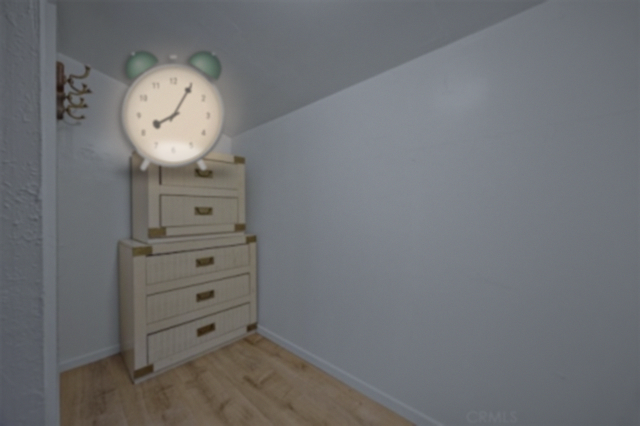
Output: {"hour": 8, "minute": 5}
